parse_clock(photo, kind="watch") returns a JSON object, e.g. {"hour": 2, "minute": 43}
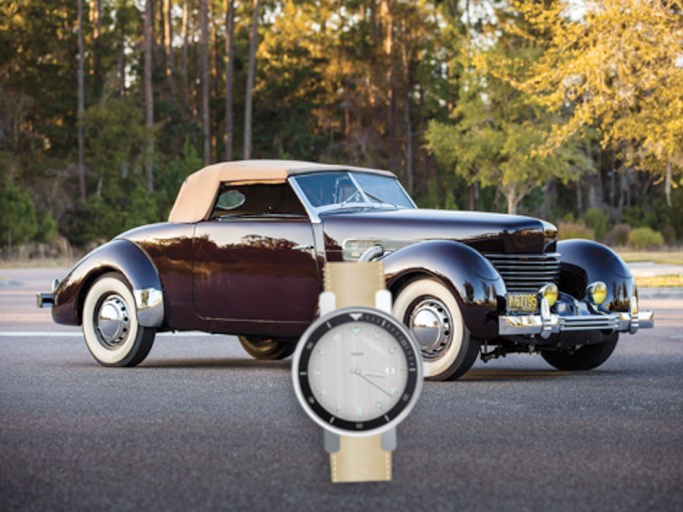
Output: {"hour": 3, "minute": 21}
